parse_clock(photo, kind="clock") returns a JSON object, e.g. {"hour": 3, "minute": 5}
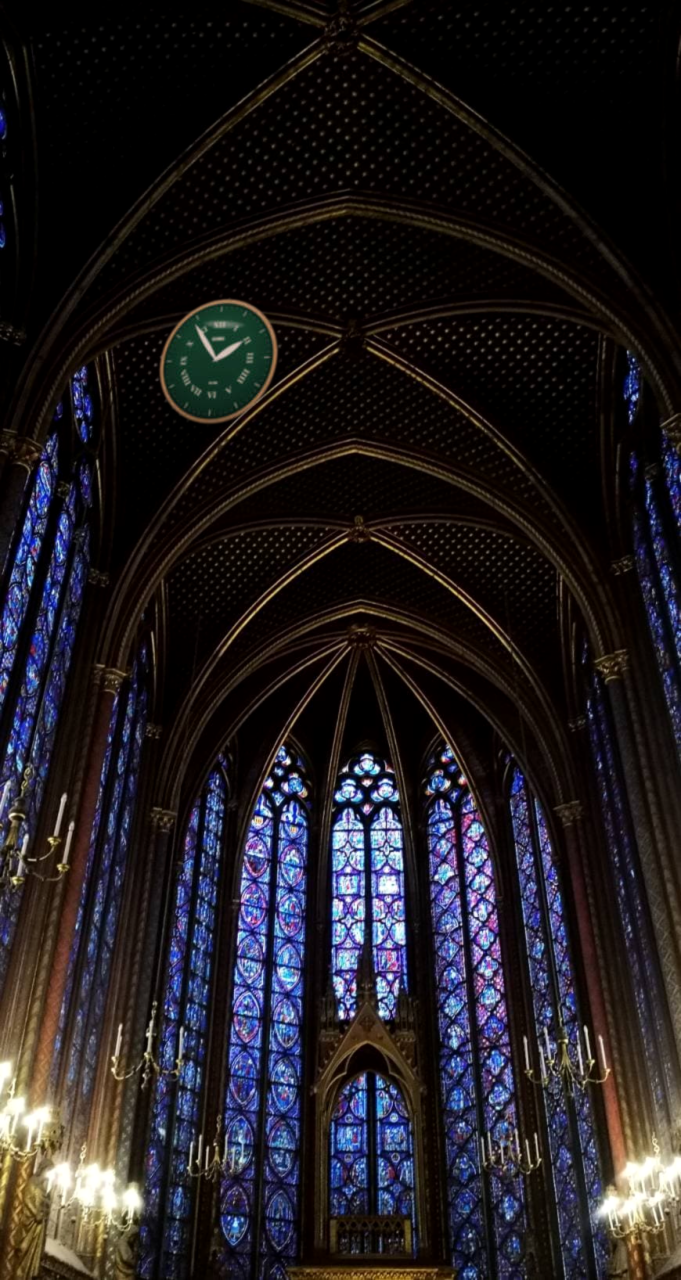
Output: {"hour": 1, "minute": 54}
